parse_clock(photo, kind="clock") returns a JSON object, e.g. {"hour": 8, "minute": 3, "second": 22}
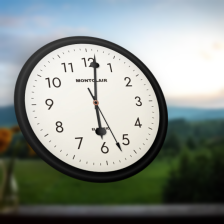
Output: {"hour": 6, "minute": 1, "second": 27}
